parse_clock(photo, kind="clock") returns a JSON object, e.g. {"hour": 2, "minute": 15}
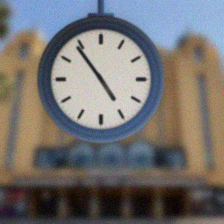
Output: {"hour": 4, "minute": 54}
